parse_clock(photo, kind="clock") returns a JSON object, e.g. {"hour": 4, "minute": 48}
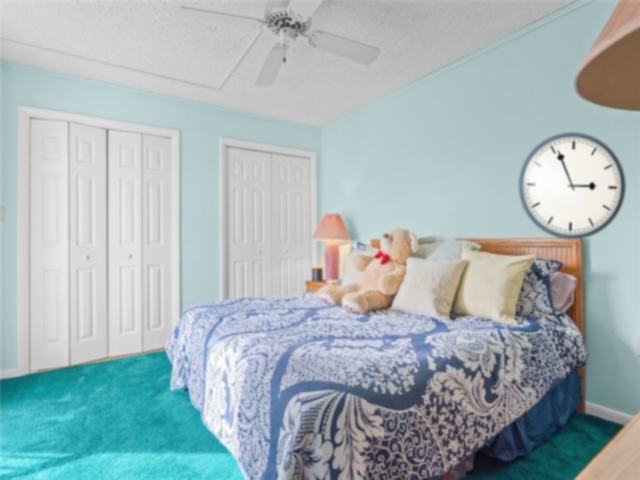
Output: {"hour": 2, "minute": 56}
